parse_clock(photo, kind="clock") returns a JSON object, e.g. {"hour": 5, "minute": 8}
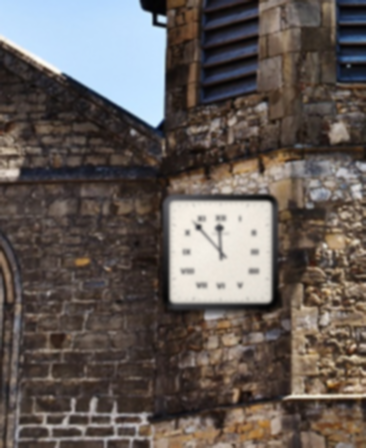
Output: {"hour": 11, "minute": 53}
